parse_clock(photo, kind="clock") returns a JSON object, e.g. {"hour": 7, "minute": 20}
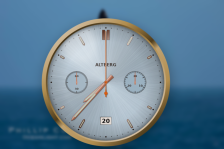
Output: {"hour": 7, "minute": 37}
